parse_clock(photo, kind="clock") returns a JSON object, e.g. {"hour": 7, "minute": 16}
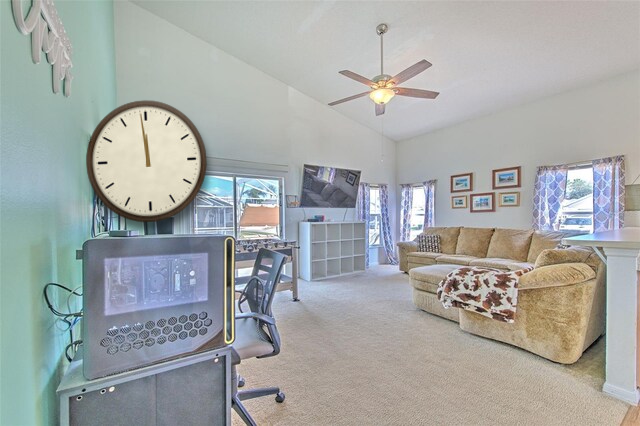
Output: {"hour": 11, "minute": 59}
